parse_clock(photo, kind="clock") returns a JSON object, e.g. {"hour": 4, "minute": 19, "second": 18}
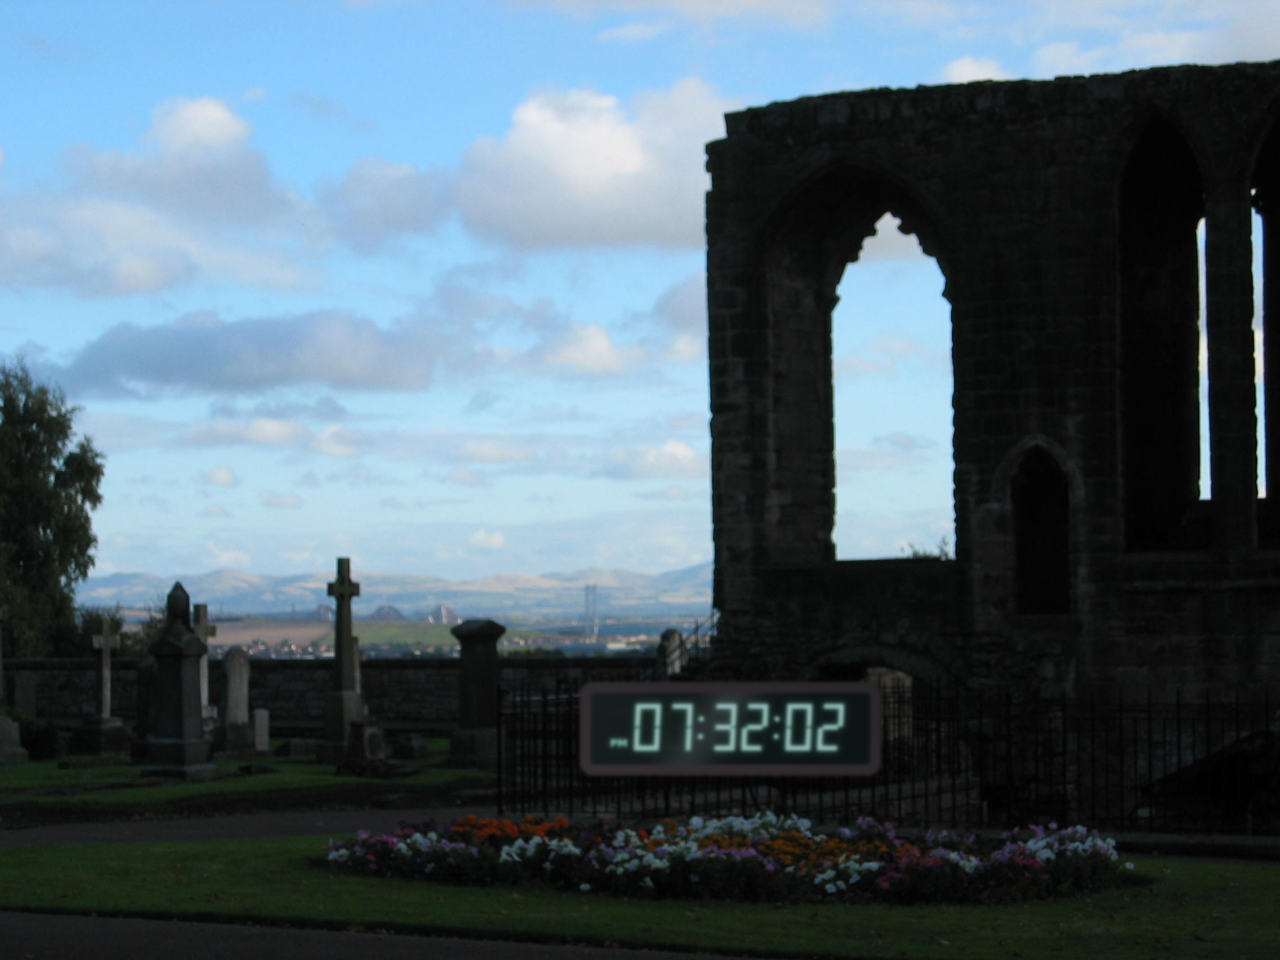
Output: {"hour": 7, "minute": 32, "second": 2}
